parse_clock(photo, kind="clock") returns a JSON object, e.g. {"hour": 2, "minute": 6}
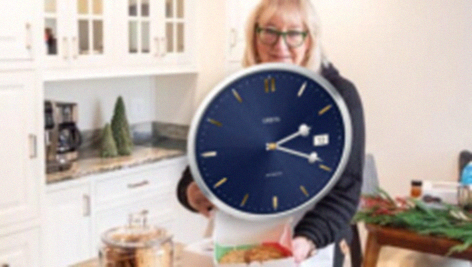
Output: {"hour": 2, "minute": 19}
